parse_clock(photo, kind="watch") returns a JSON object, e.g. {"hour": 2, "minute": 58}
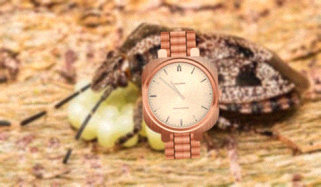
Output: {"hour": 10, "minute": 52}
